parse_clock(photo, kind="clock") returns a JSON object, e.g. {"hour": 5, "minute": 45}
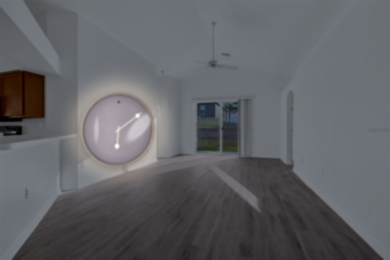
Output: {"hour": 6, "minute": 9}
